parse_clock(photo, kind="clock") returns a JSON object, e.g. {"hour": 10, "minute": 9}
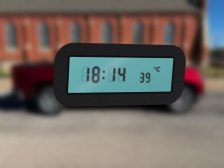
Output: {"hour": 18, "minute": 14}
